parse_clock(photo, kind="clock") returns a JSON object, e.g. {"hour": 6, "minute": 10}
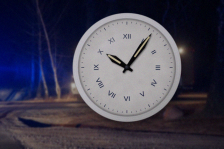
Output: {"hour": 10, "minute": 6}
